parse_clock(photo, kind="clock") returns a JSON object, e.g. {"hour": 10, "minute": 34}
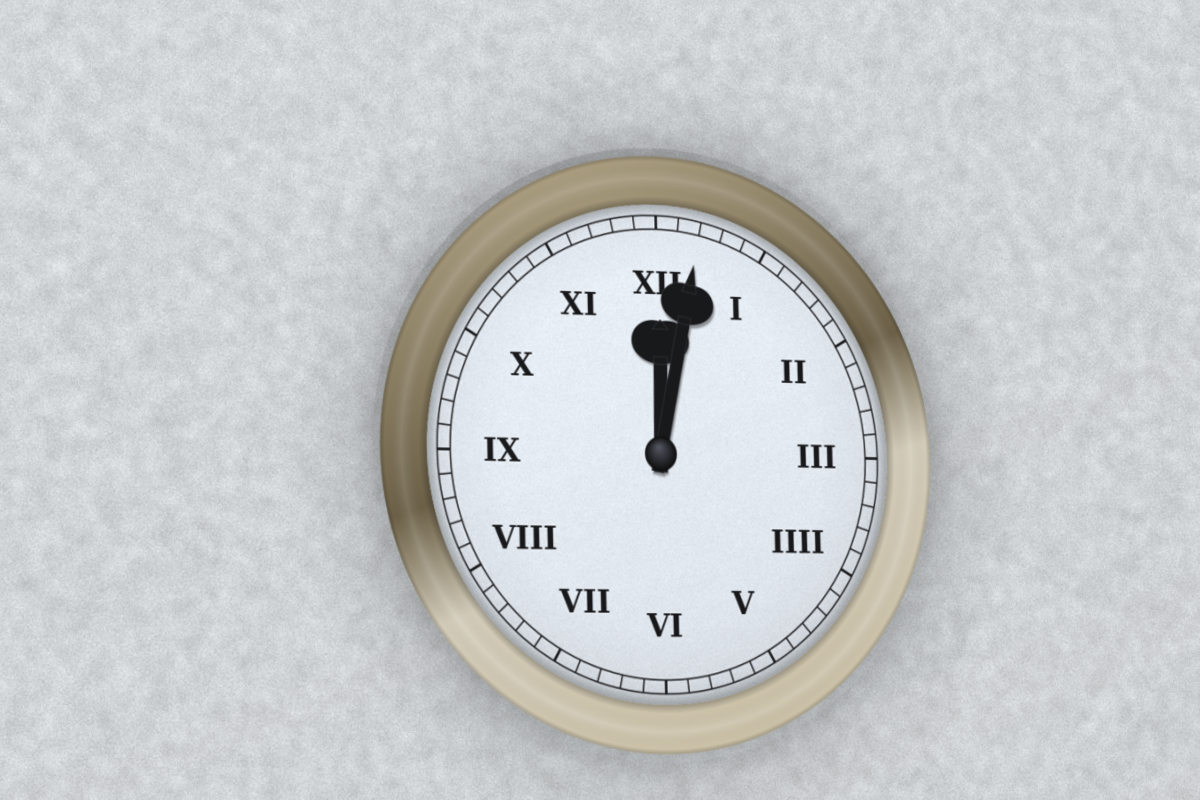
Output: {"hour": 12, "minute": 2}
